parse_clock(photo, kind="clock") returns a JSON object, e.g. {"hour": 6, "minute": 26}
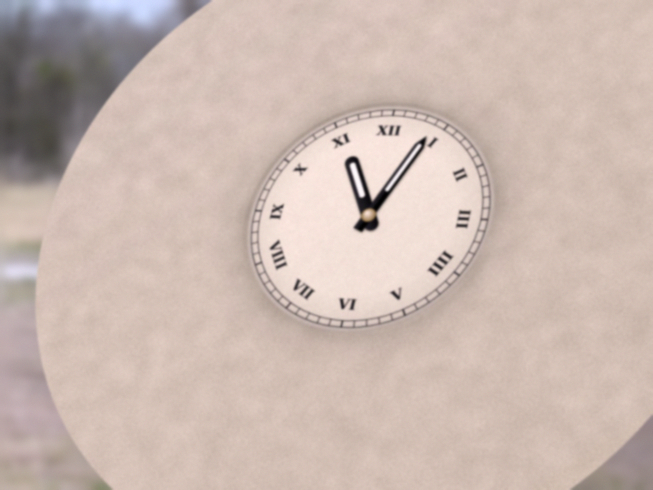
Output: {"hour": 11, "minute": 4}
